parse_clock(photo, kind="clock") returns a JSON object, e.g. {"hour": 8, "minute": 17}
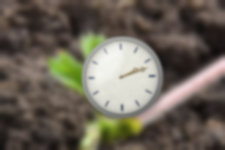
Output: {"hour": 2, "minute": 12}
